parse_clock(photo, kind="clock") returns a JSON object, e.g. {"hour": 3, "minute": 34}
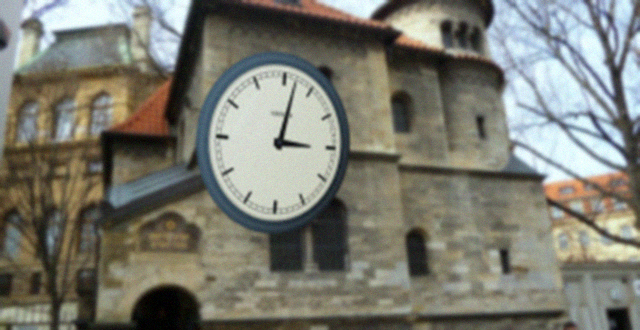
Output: {"hour": 3, "minute": 2}
